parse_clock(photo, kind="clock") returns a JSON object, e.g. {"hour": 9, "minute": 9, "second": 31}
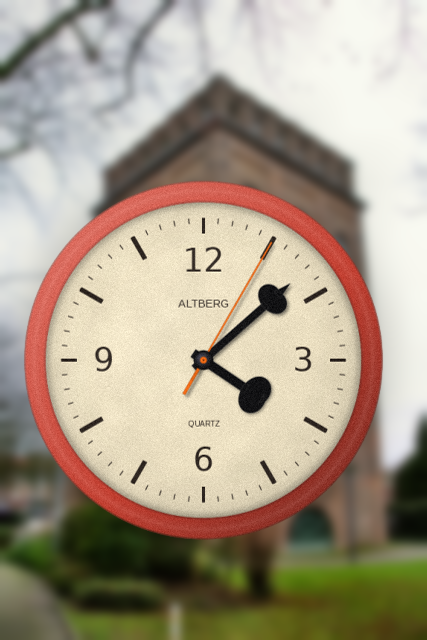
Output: {"hour": 4, "minute": 8, "second": 5}
